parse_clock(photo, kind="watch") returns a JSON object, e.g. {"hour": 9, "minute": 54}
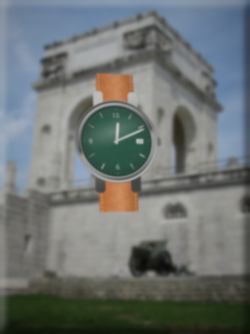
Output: {"hour": 12, "minute": 11}
